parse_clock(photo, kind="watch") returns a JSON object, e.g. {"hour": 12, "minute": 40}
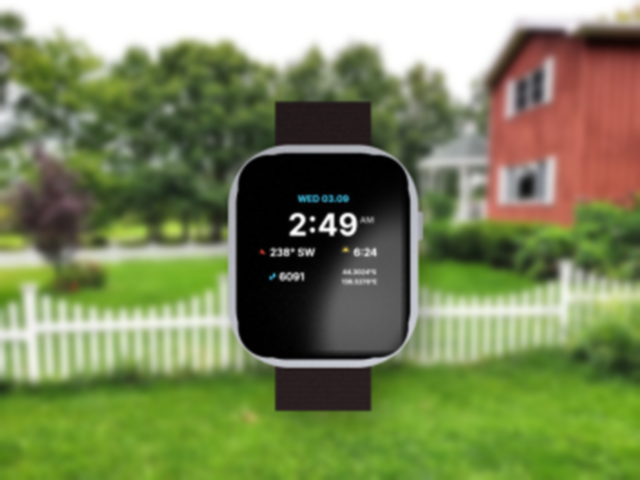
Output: {"hour": 2, "minute": 49}
